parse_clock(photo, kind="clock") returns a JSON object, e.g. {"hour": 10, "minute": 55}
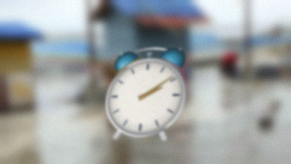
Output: {"hour": 2, "minute": 9}
